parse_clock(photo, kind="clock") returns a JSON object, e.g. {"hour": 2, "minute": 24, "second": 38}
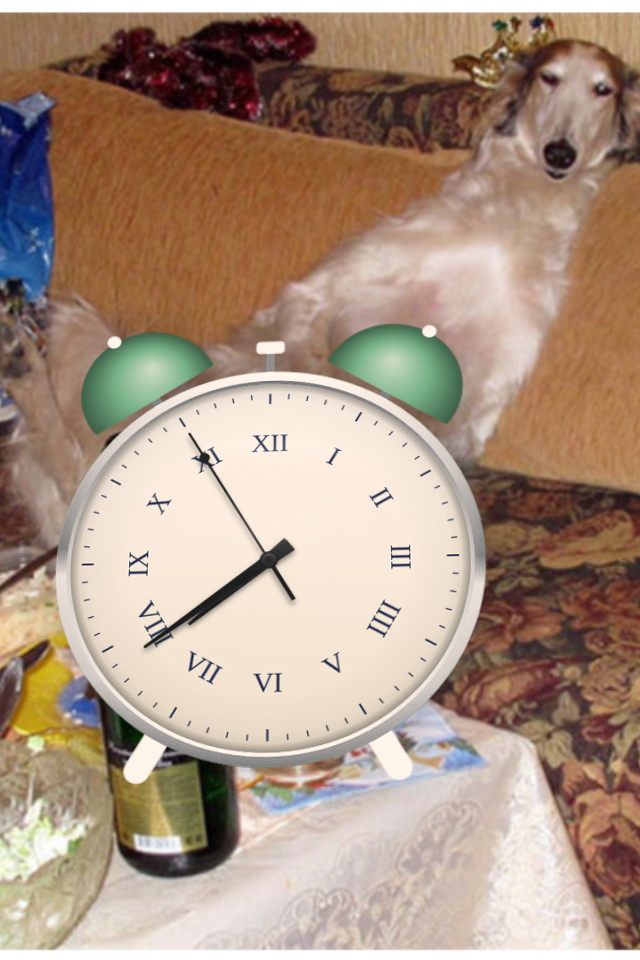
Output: {"hour": 7, "minute": 38, "second": 55}
